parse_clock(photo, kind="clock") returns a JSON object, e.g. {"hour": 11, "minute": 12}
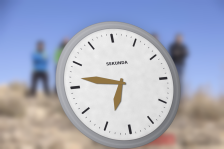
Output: {"hour": 6, "minute": 47}
